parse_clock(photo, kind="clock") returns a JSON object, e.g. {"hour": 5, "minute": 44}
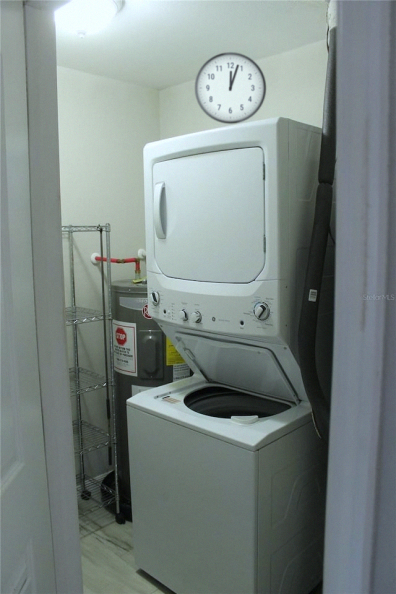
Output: {"hour": 12, "minute": 3}
